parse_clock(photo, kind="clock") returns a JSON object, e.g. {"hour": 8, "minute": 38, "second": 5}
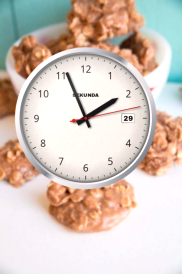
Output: {"hour": 1, "minute": 56, "second": 13}
